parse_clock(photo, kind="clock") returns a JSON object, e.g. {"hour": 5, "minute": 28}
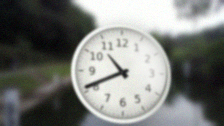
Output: {"hour": 10, "minute": 41}
